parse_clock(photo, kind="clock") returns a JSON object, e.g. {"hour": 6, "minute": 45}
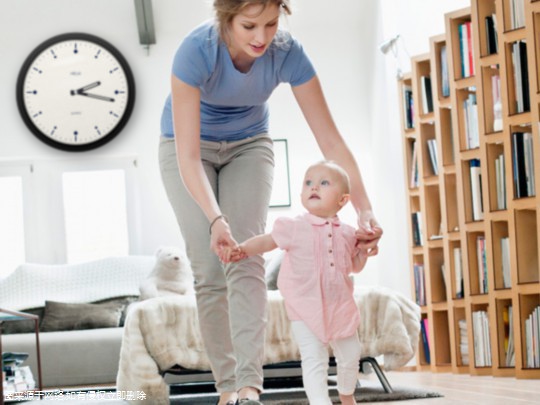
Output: {"hour": 2, "minute": 17}
